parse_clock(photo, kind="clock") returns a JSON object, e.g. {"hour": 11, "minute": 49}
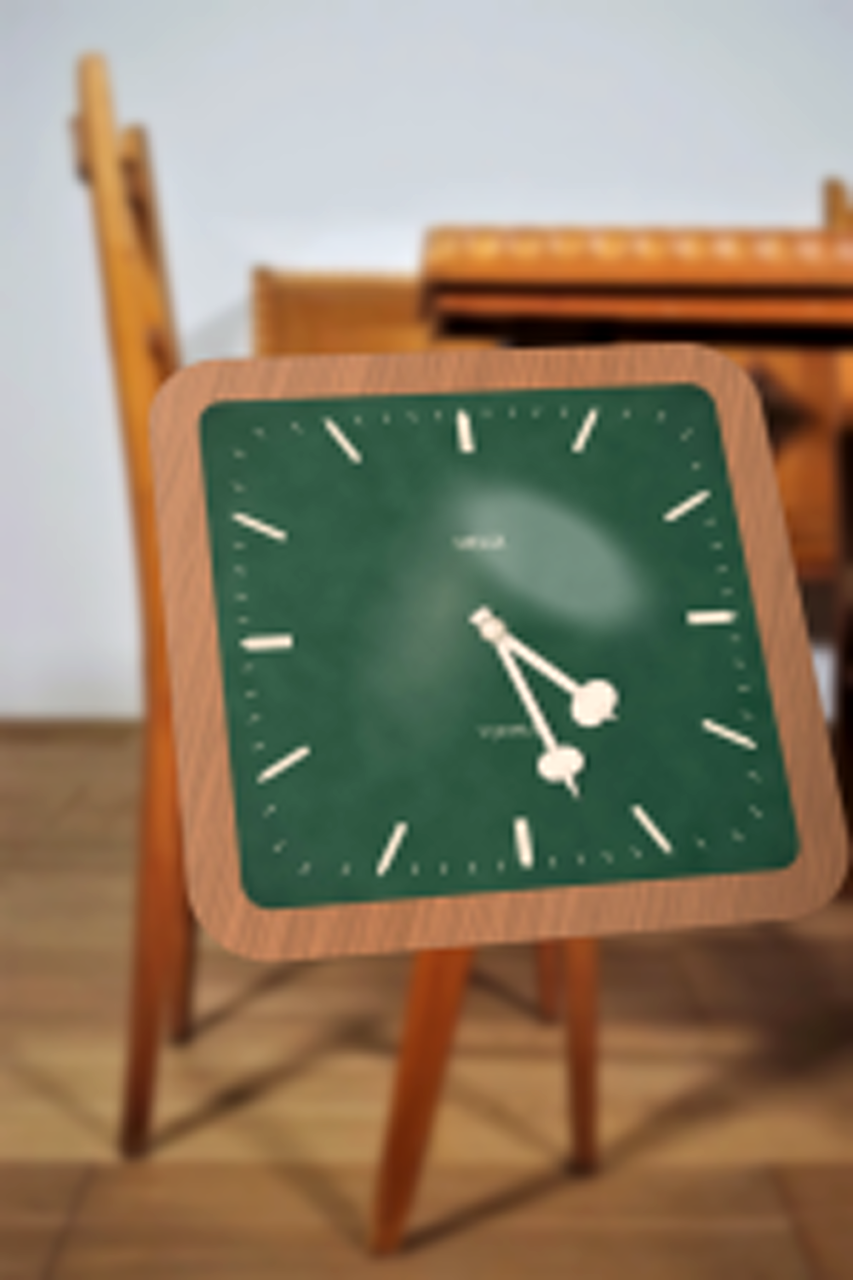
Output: {"hour": 4, "minute": 27}
